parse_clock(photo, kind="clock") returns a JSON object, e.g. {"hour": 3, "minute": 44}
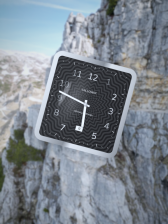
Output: {"hour": 5, "minute": 47}
